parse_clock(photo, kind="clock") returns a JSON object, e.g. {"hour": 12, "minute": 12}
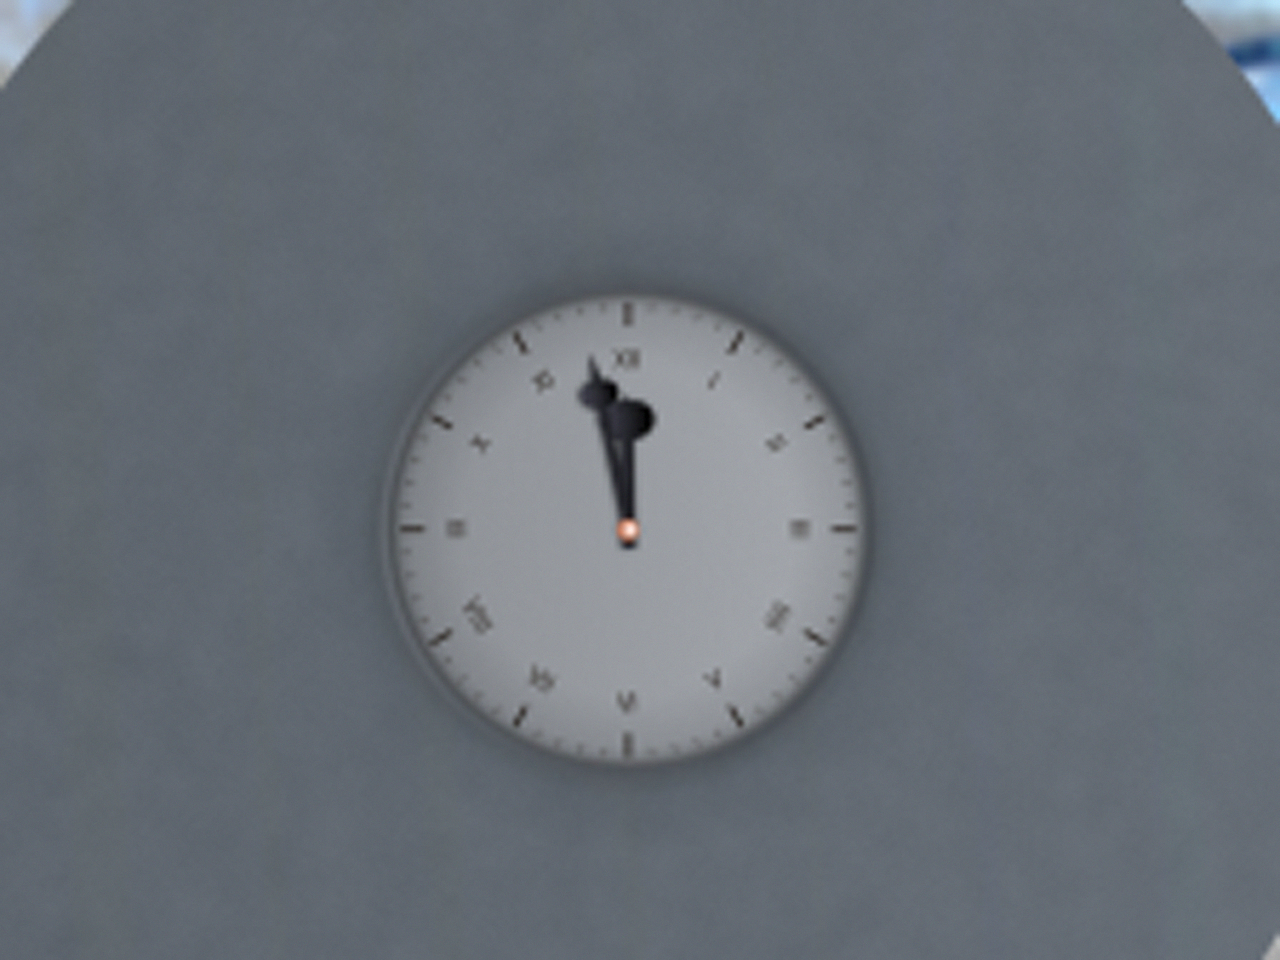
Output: {"hour": 11, "minute": 58}
